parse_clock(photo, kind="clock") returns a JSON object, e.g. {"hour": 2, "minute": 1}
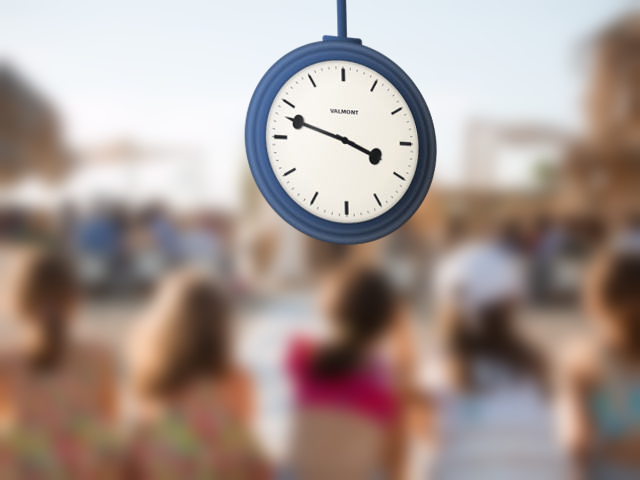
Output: {"hour": 3, "minute": 48}
